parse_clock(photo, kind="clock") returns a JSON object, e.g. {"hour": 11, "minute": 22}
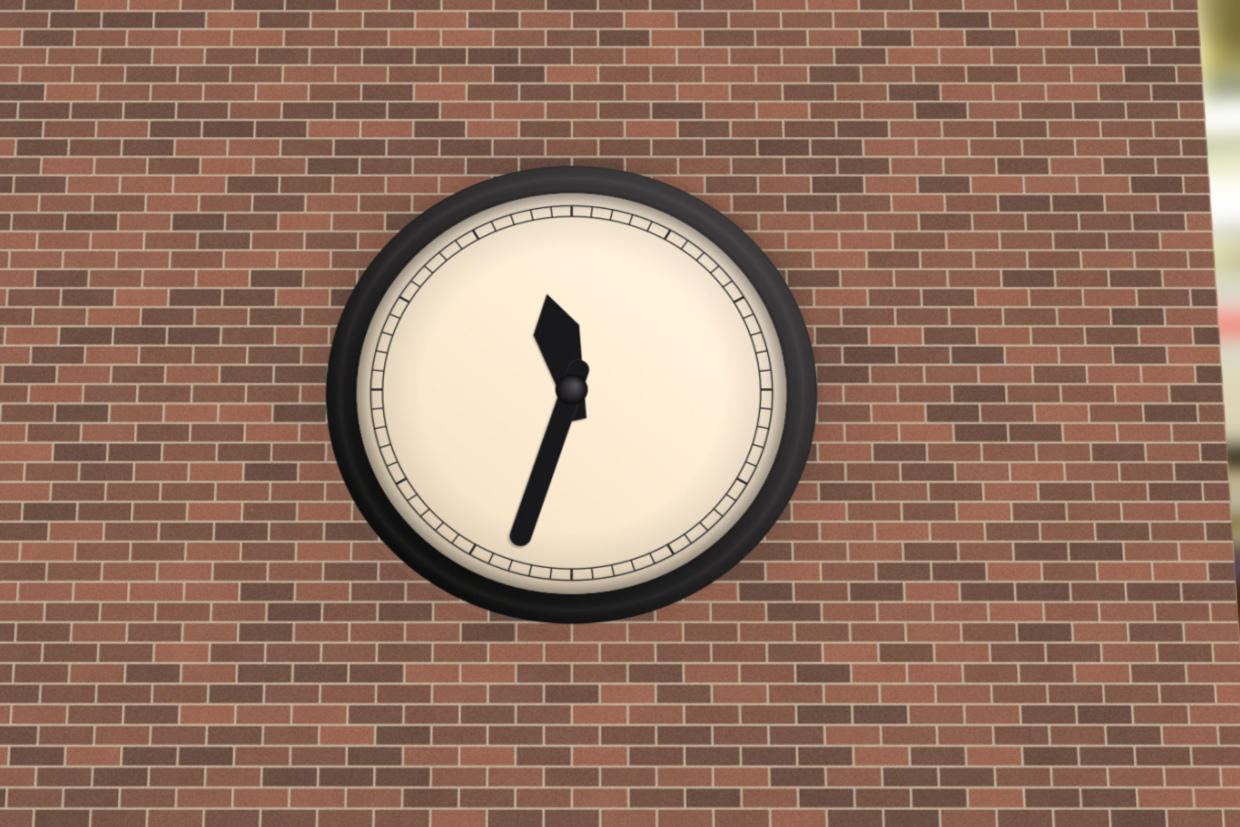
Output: {"hour": 11, "minute": 33}
